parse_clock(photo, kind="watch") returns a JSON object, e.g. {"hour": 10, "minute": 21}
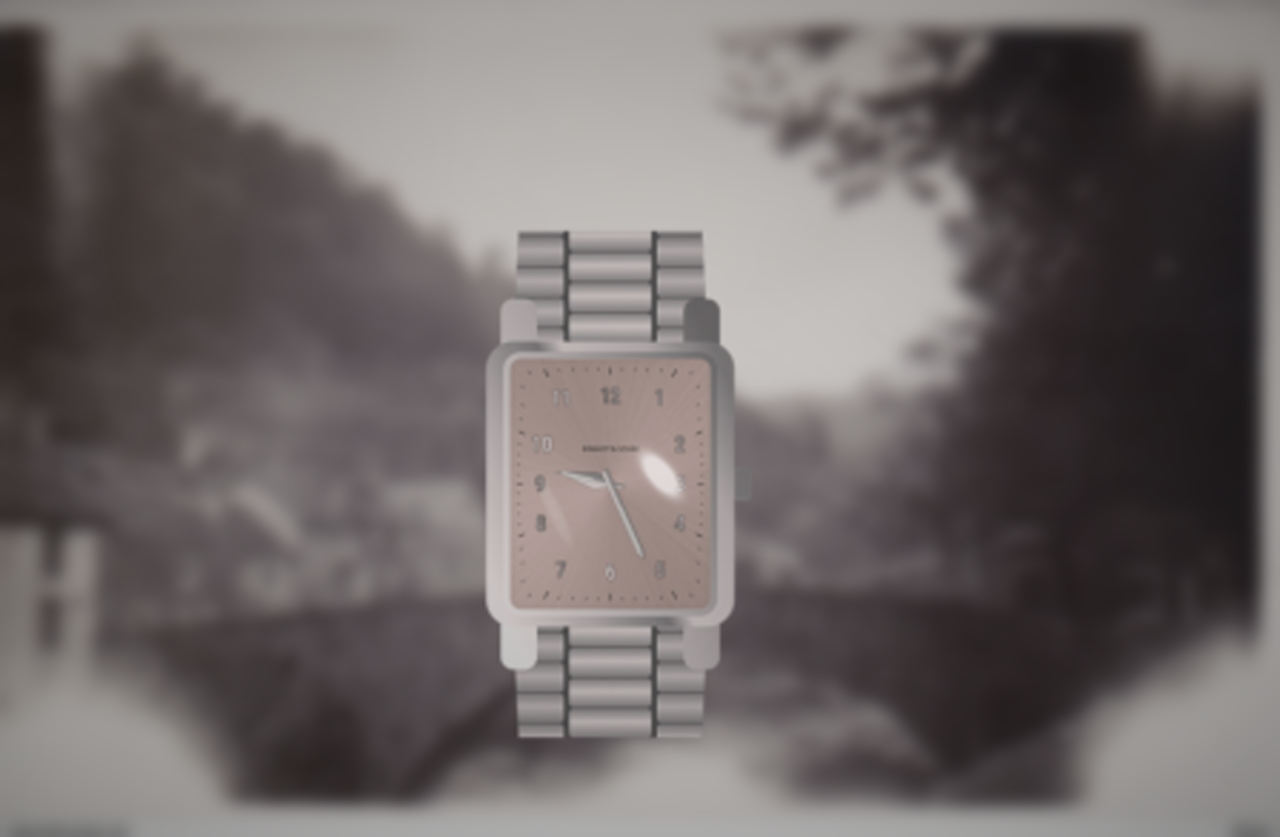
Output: {"hour": 9, "minute": 26}
